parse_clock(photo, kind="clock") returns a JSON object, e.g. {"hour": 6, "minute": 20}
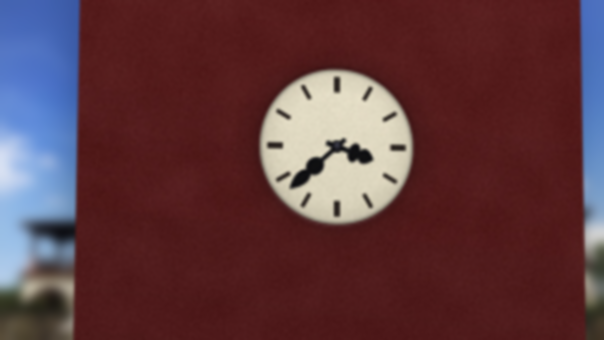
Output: {"hour": 3, "minute": 38}
